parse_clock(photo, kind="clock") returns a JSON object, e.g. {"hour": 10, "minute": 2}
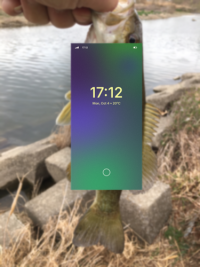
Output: {"hour": 17, "minute": 12}
